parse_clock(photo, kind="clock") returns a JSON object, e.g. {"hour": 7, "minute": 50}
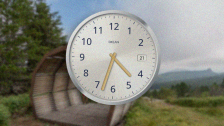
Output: {"hour": 4, "minute": 33}
